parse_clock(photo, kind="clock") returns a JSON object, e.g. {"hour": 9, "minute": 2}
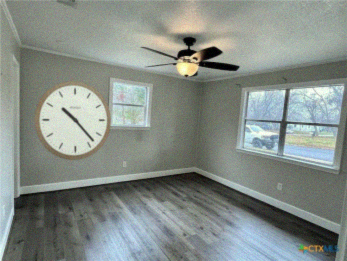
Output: {"hour": 10, "minute": 23}
